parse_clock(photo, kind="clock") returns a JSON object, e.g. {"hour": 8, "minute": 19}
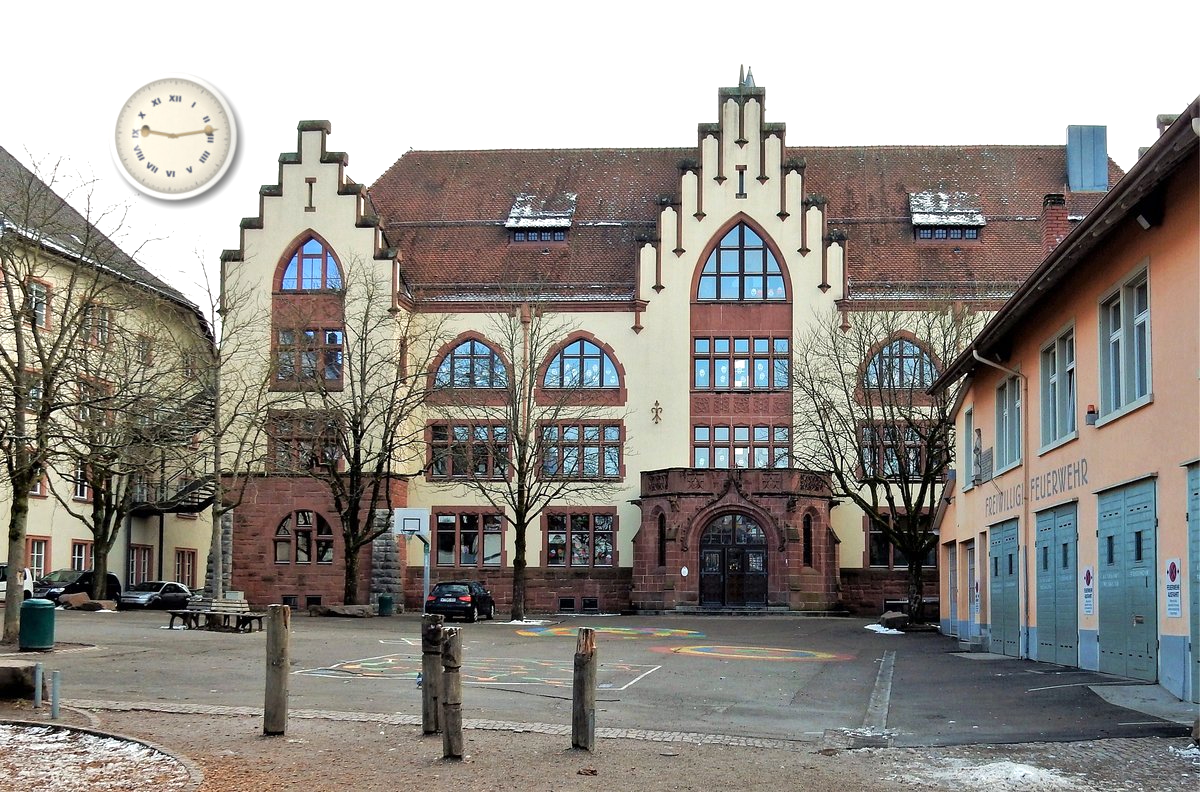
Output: {"hour": 9, "minute": 13}
